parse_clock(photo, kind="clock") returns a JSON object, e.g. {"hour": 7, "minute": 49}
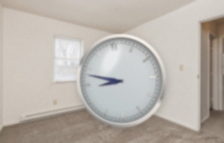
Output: {"hour": 8, "minute": 48}
